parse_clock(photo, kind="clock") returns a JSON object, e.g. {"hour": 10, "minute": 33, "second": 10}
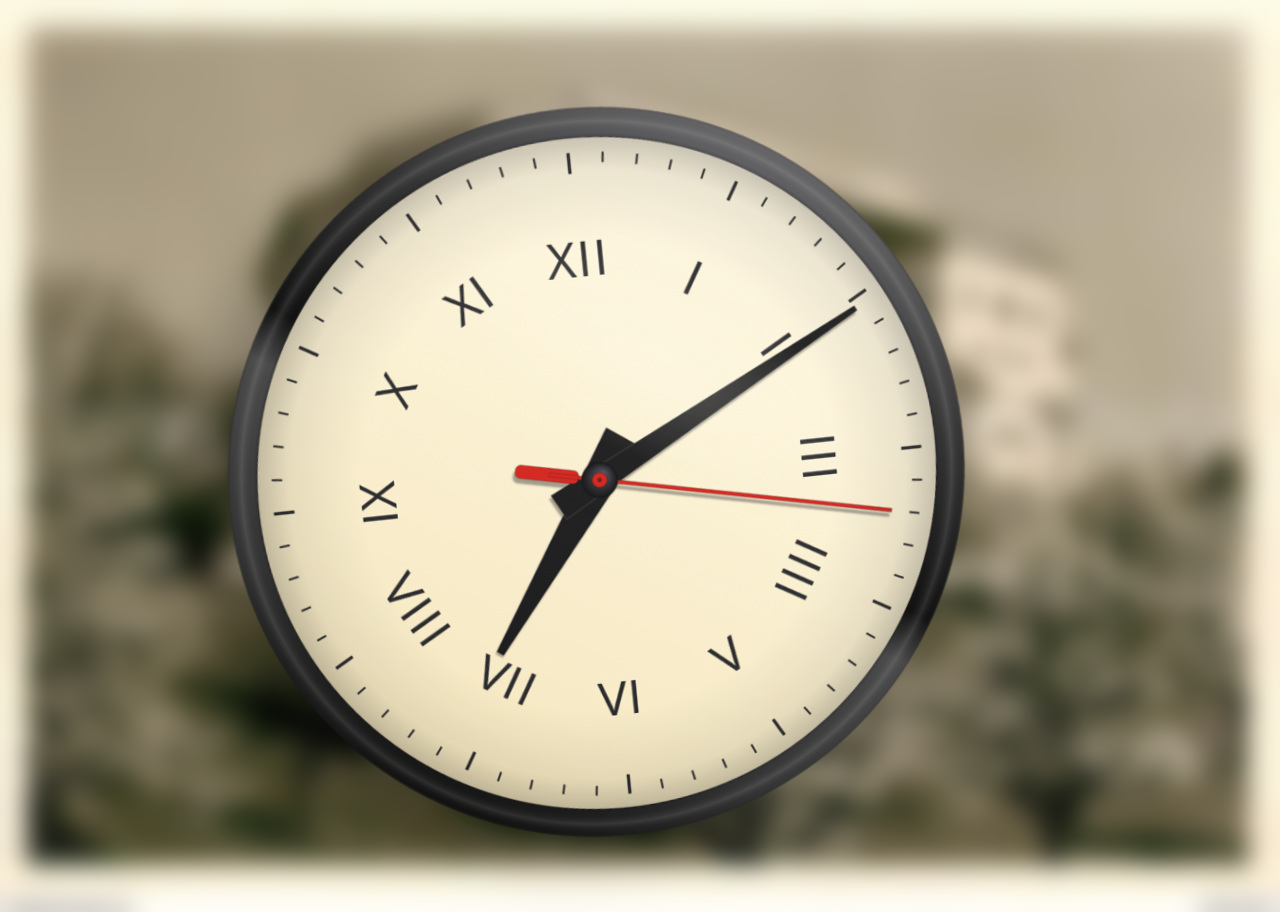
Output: {"hour": 7, "minute": 10, "second": 17}
